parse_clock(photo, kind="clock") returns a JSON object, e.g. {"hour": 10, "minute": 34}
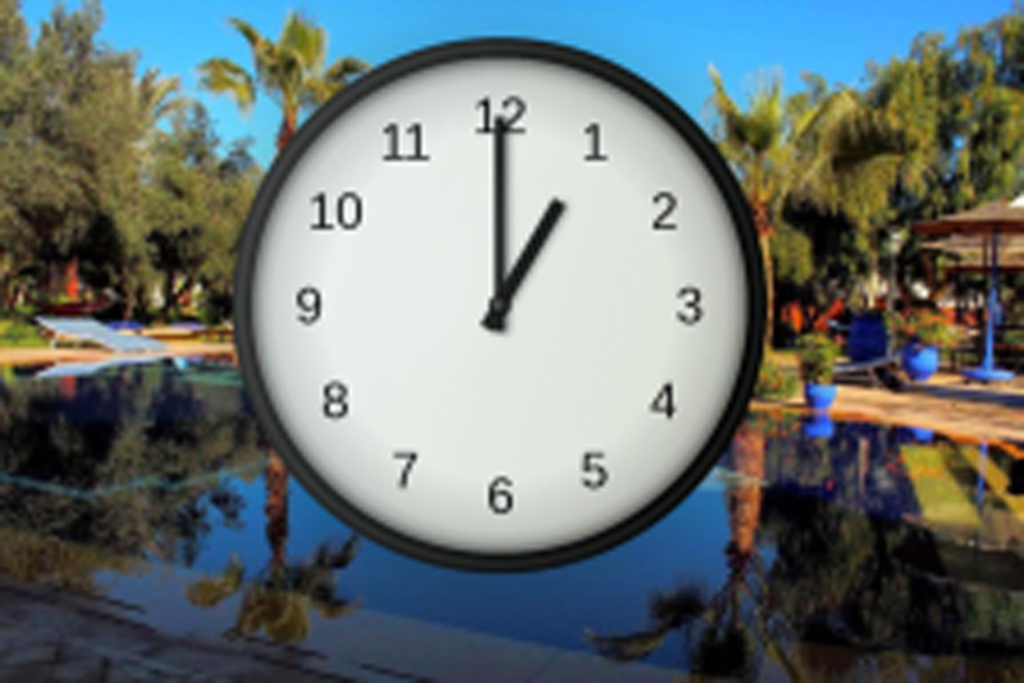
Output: {"hour": 1, "minute": 0}
